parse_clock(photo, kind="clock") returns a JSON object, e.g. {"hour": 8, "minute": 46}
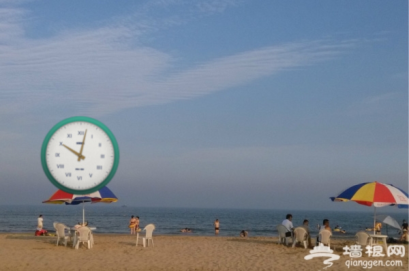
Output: {"hour": 10, "minute": 2}
